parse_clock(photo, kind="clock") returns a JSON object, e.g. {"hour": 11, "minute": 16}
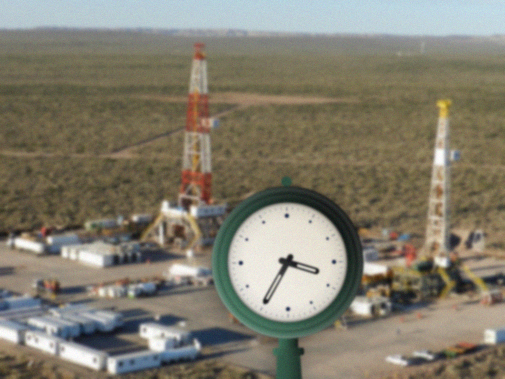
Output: {"hour": 3, "minute": 35}
